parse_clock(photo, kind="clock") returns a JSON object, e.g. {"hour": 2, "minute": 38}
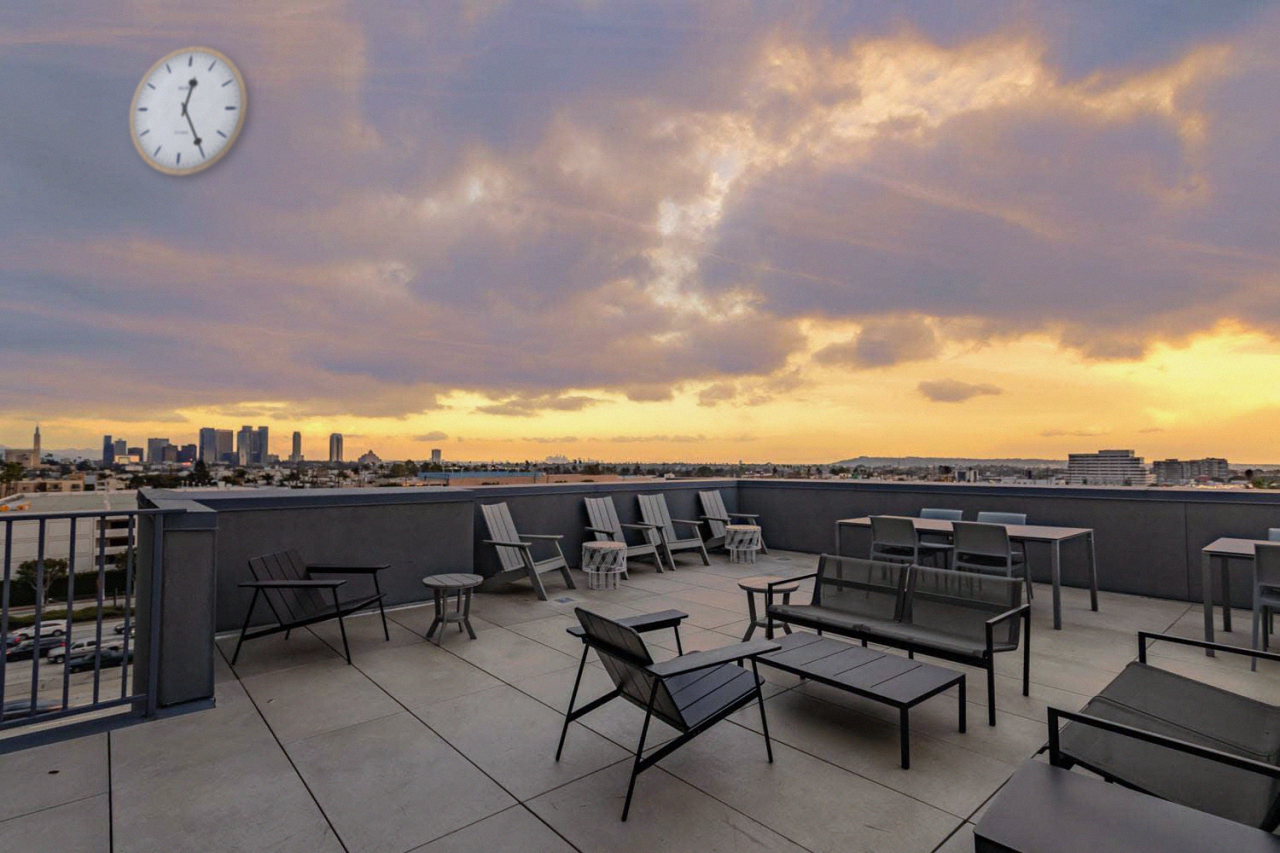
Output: {"hour": 12, "minute": 25}
